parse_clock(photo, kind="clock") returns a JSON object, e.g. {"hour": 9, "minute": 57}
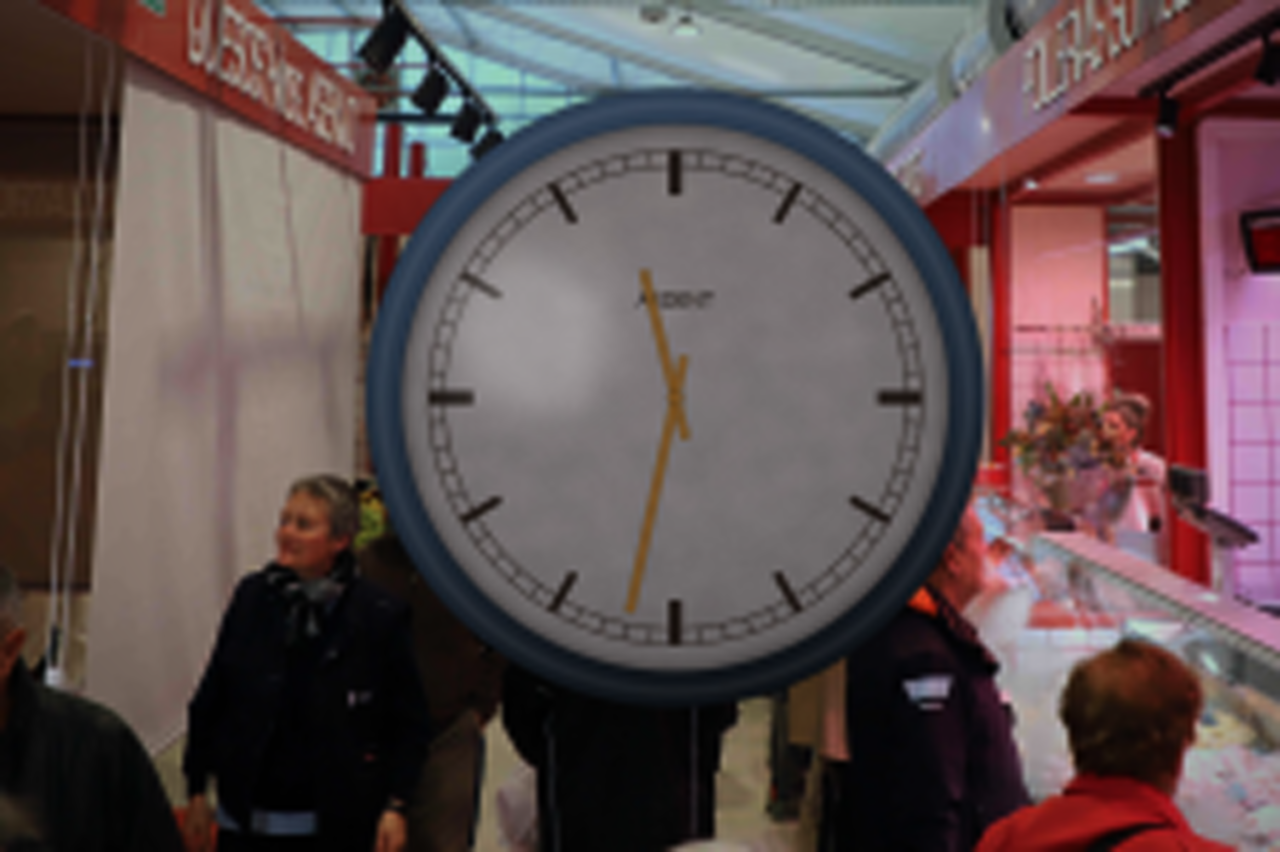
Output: {"hour": 11, "minute": 32}
